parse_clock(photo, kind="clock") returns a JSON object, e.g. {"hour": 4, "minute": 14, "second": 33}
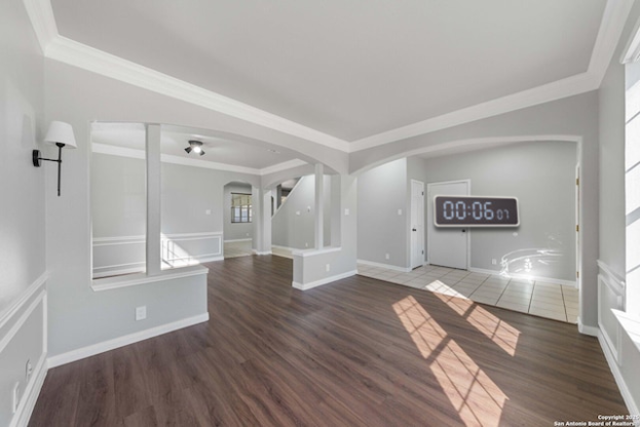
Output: {"hour": 0, "minute": 6, "second": 7}
